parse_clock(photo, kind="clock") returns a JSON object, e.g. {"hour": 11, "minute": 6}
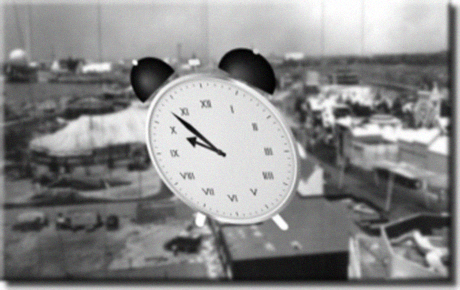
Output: {"hour": 9, "minute": 53}
